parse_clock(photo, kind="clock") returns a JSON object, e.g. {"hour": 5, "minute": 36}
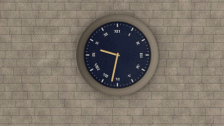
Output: {"hour": 9, "minute": 32}
